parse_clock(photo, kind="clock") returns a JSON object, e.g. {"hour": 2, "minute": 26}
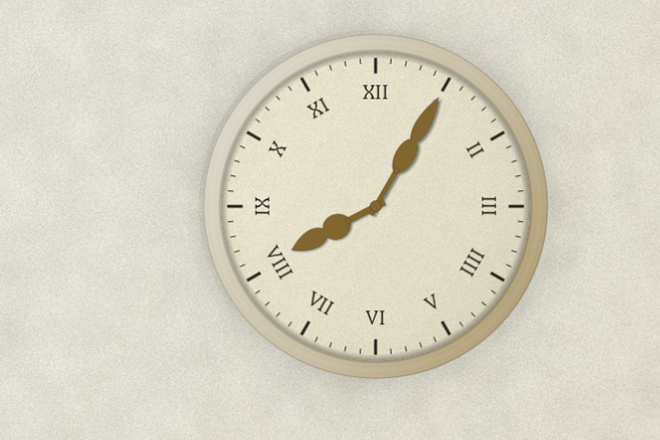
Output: {"hour": 8, "minute": 5}
